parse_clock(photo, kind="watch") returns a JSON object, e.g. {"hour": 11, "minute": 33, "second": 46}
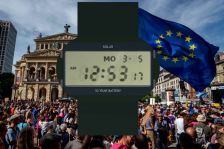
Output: {"hour": 12, "minute": 53, "second": 17}
